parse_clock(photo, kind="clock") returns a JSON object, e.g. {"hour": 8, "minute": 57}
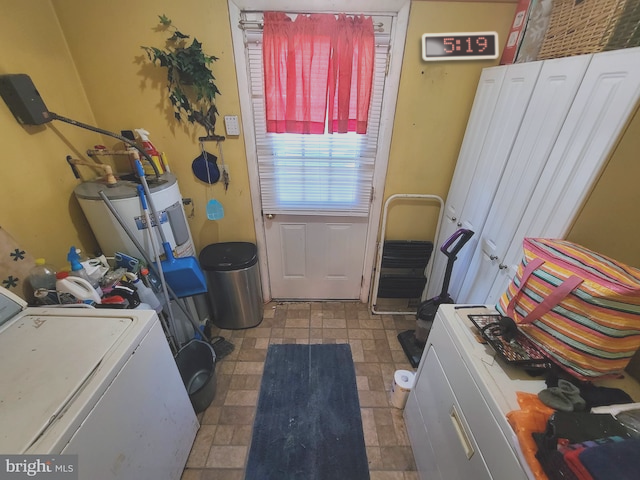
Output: {"hour": 5, "minute": 19}
